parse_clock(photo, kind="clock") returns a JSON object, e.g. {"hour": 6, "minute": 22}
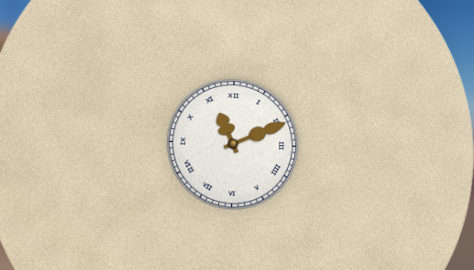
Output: {"hour": 11, "minute": 11}
